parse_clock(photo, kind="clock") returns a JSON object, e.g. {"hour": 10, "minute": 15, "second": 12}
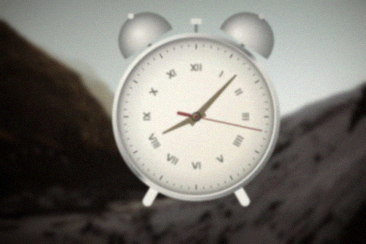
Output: {"hour": 8, "minute": 7, "second": 17}
